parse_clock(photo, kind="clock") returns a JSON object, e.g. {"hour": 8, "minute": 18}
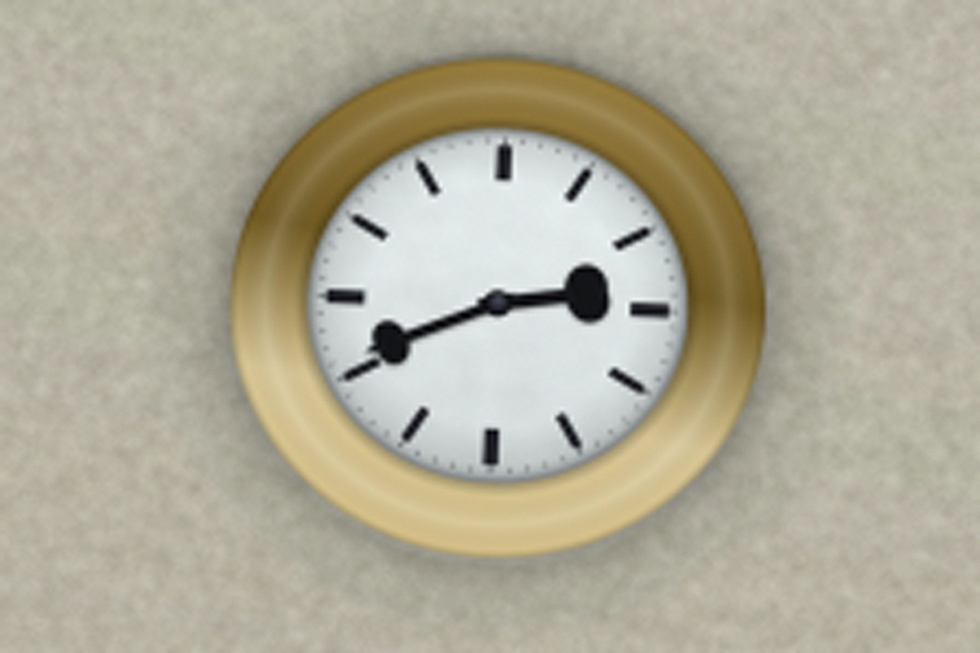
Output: {"hour": 2, "minute": 41}
